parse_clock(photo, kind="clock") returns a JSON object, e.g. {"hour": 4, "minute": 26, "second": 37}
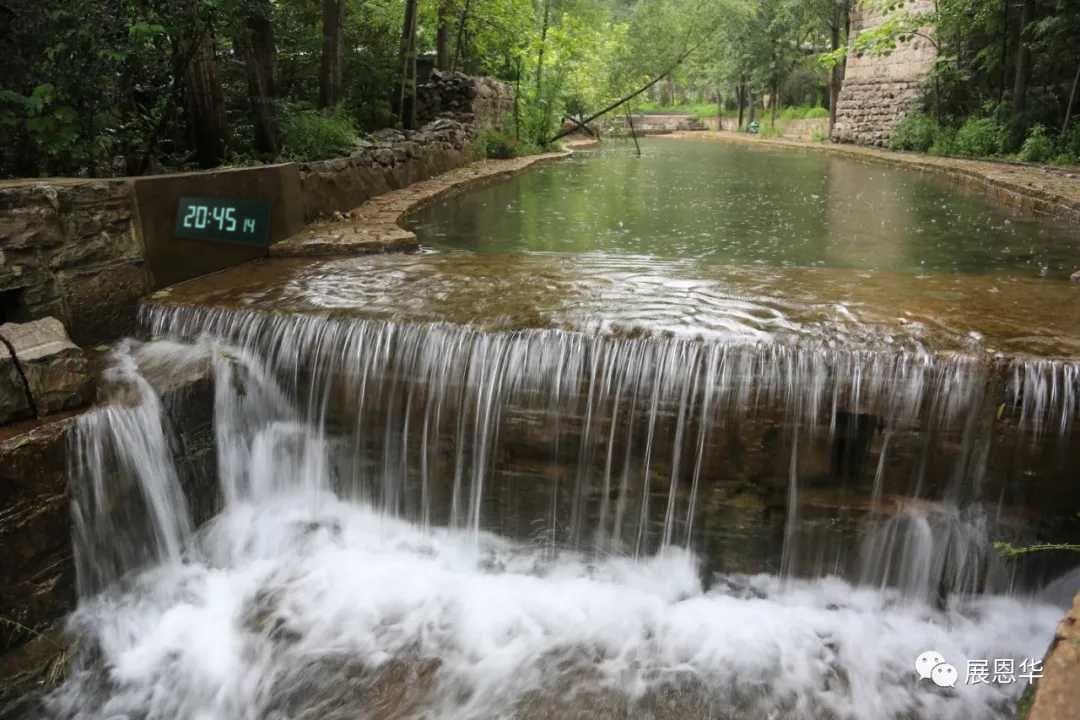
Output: {"hour": 20, "minute": 45, "second": 14}
